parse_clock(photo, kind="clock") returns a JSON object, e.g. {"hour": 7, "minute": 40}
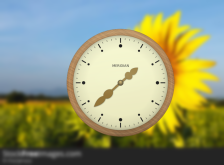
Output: {"hour": 1, "minute": 38}
